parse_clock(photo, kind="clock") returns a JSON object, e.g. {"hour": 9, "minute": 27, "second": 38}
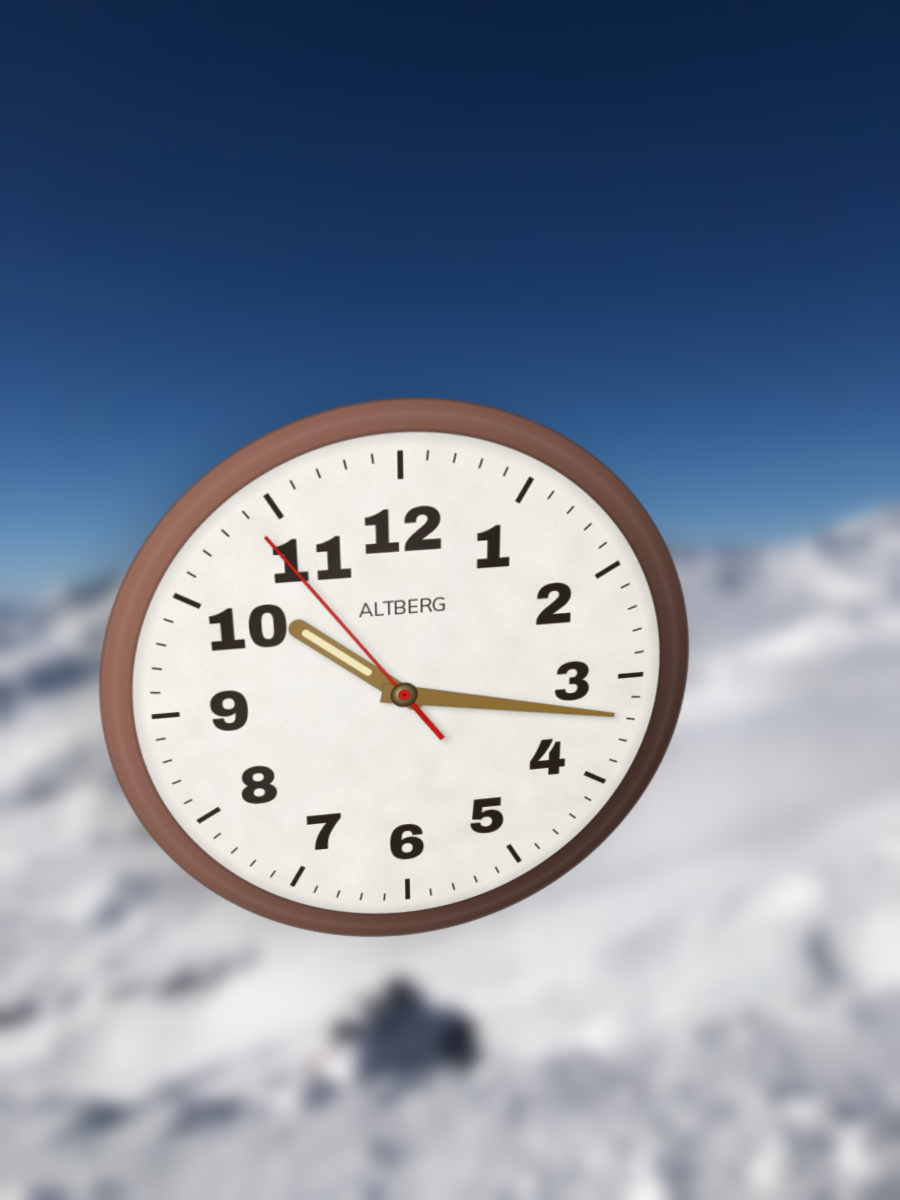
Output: {"hour": 10, "minute": 16, "second": 54}
